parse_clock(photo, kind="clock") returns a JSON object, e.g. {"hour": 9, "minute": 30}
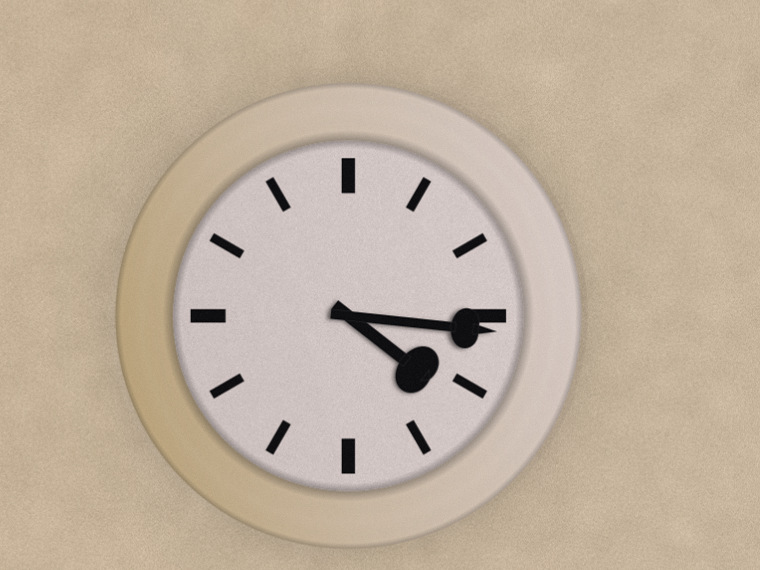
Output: {"hour": 4, "minute": 16}
